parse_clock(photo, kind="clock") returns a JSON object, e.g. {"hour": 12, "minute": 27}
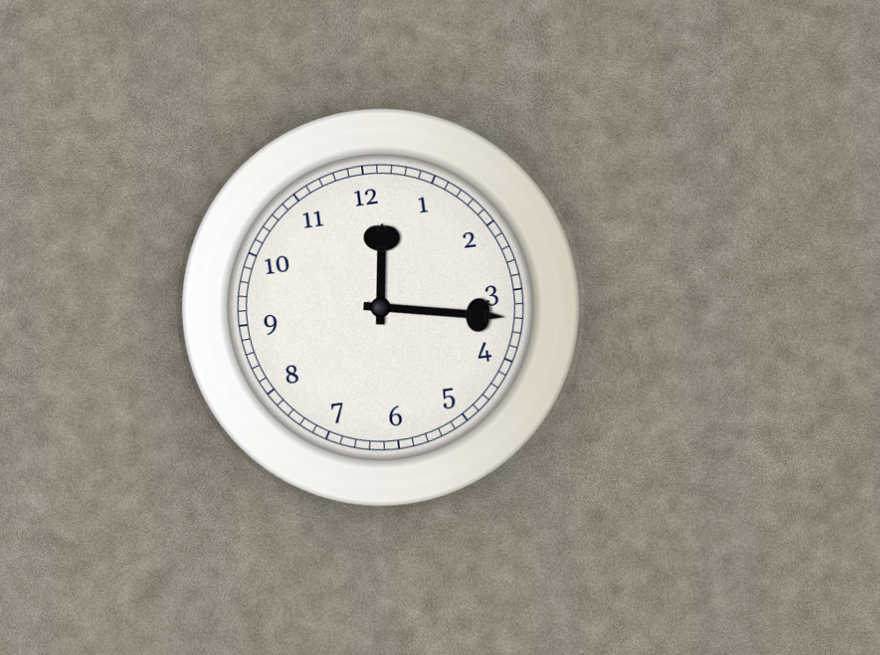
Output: {"hour": 12, "minute": 17}
